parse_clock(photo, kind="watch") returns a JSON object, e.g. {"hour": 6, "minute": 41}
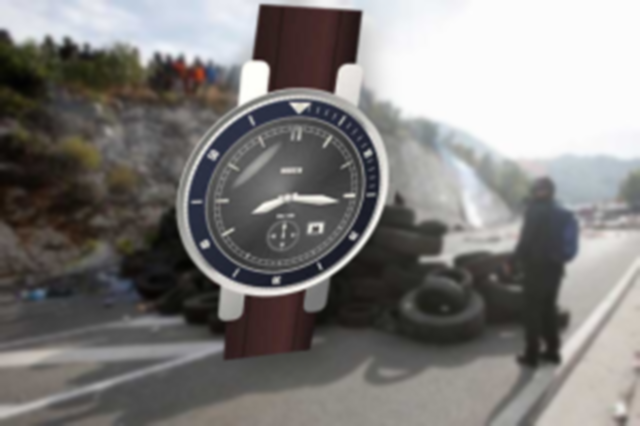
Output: {"hour": 8, "minute": 16}
